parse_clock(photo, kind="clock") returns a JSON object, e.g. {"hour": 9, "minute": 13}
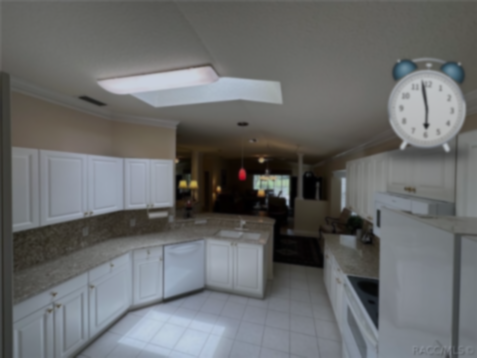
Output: {"hour": 5, "minute": 58}
